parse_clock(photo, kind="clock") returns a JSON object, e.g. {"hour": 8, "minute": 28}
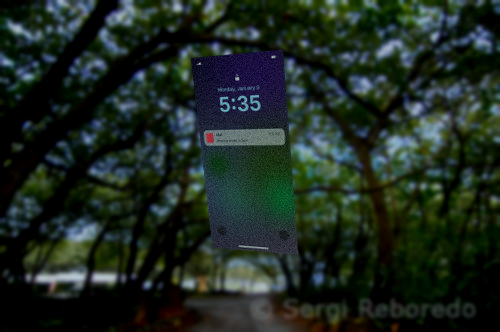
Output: {"hour": 5, "minute": 35}
